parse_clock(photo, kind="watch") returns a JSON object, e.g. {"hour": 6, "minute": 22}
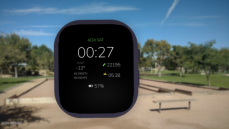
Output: {"hour": 0, "minute": 27}
